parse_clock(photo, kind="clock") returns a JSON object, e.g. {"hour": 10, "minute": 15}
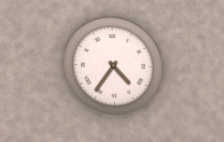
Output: {"hour": 4, "minute": 36}
